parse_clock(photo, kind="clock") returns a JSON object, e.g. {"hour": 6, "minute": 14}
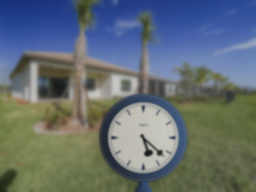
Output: {"hour": 5, "minute": 22}
